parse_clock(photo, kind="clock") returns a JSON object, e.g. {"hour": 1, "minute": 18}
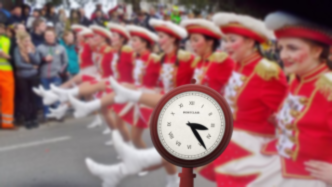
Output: {"hour": 3, "minute": 24}
